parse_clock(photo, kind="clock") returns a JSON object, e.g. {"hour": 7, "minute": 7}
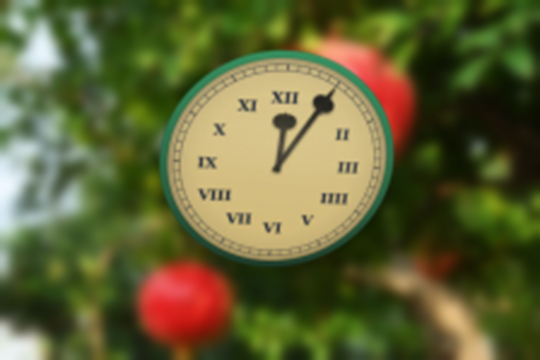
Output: {"hour": 12, "minute": 5}
